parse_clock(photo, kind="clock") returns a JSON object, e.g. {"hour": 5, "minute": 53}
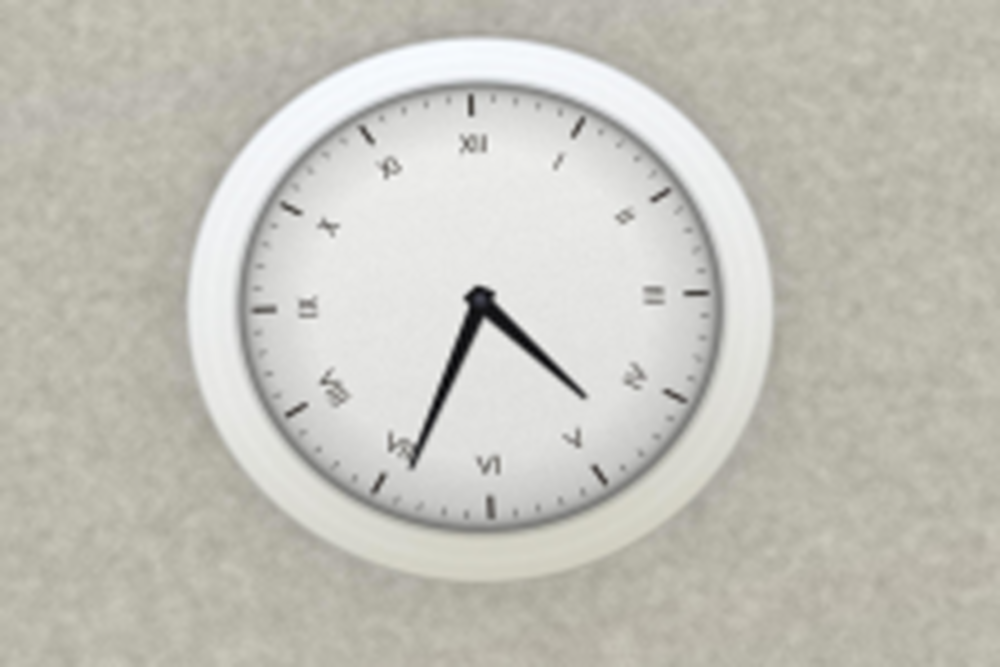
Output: {"hour": 4, "minute": 34}
